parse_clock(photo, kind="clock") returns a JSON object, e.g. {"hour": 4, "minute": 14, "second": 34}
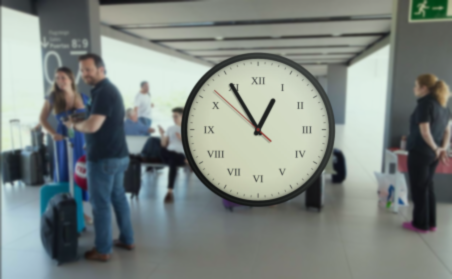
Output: {"hour": 12, "minute": 54, "second": 52}
